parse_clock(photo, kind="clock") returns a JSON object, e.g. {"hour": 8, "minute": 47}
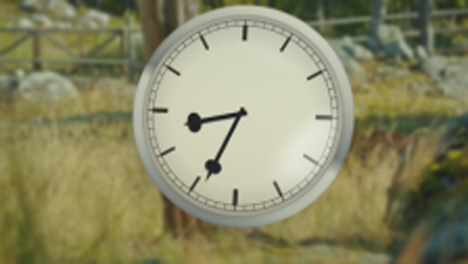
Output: {"hour": 8, "minute": 34}
